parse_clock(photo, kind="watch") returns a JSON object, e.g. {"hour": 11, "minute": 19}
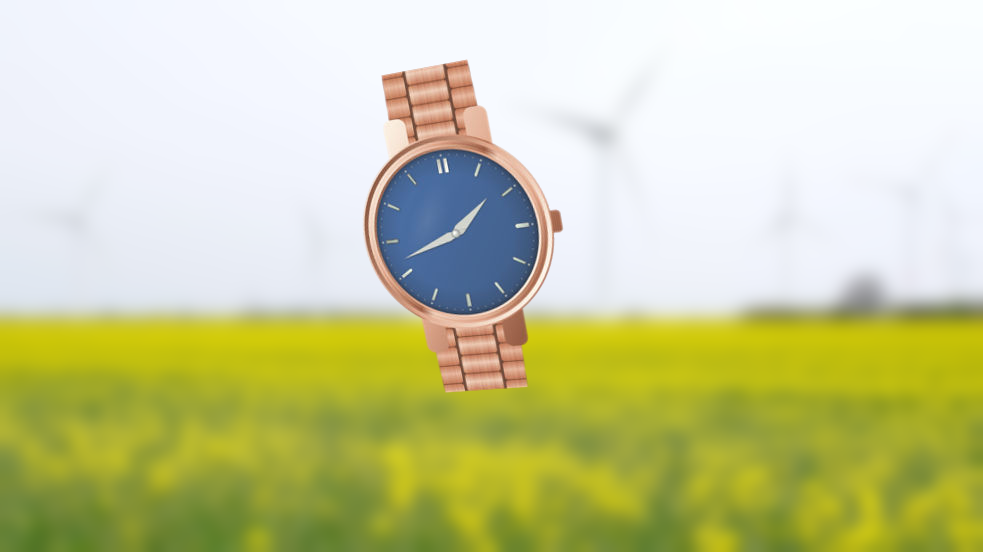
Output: {"hour": 1, "minute": 42}
